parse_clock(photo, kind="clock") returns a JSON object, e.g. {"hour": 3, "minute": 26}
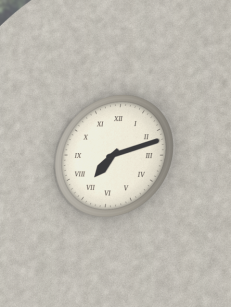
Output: {"hour": 7, "minute": 12}
